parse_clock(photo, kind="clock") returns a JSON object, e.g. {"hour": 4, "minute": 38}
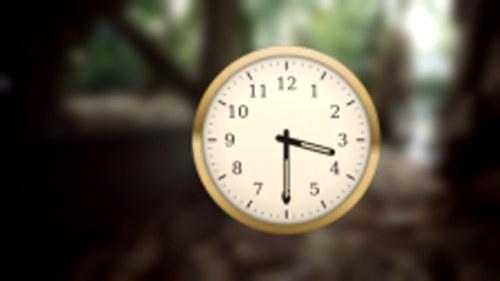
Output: {"hour": 3, "minute": 30}
